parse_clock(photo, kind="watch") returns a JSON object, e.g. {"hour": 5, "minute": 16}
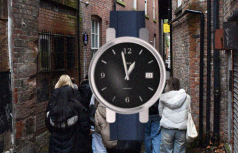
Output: {"hour": 12, "minute": 58}
